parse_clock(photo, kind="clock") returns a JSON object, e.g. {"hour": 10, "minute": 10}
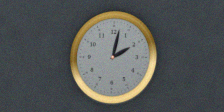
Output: {"hour": 2, "minute": 2}
